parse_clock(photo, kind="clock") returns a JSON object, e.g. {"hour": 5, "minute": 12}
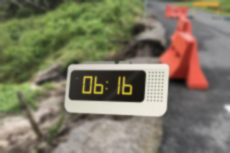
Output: {"hour": 6, "minute": 16}
